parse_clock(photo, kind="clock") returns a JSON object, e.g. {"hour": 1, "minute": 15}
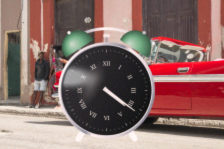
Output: {"hour": 4, "minute": 21}
